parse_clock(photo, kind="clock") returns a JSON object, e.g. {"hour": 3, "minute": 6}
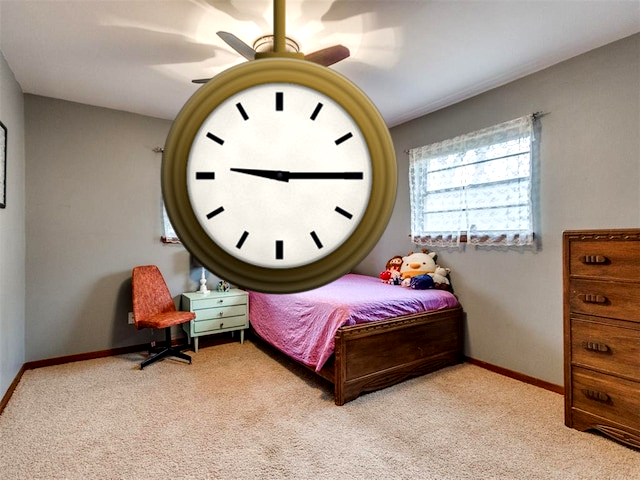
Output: {"hour": 9, "minute": 15}
